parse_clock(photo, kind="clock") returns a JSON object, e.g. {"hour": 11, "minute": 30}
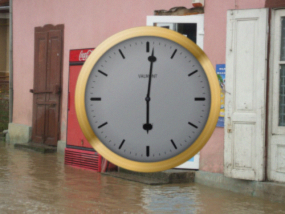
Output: {"hour": 6, "minute": 1}
